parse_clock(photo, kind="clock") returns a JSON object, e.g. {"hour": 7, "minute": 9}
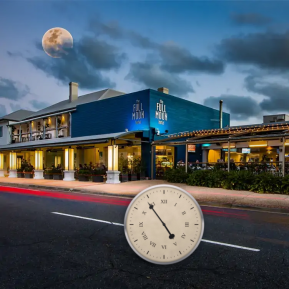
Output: {"hour": 4, "minute": 54}
